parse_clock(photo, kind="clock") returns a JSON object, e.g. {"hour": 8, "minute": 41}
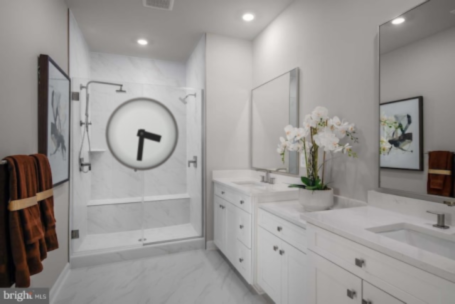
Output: {"hour": 3, "minute": 31}
